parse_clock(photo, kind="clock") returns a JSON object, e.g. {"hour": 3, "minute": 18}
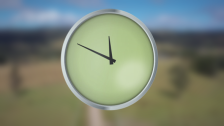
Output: {"hour": 11, "minute": 49}
